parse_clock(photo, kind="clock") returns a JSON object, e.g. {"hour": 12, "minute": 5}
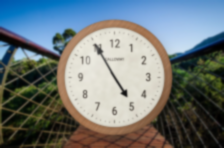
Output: {"hour": 4, "minute": 55}
